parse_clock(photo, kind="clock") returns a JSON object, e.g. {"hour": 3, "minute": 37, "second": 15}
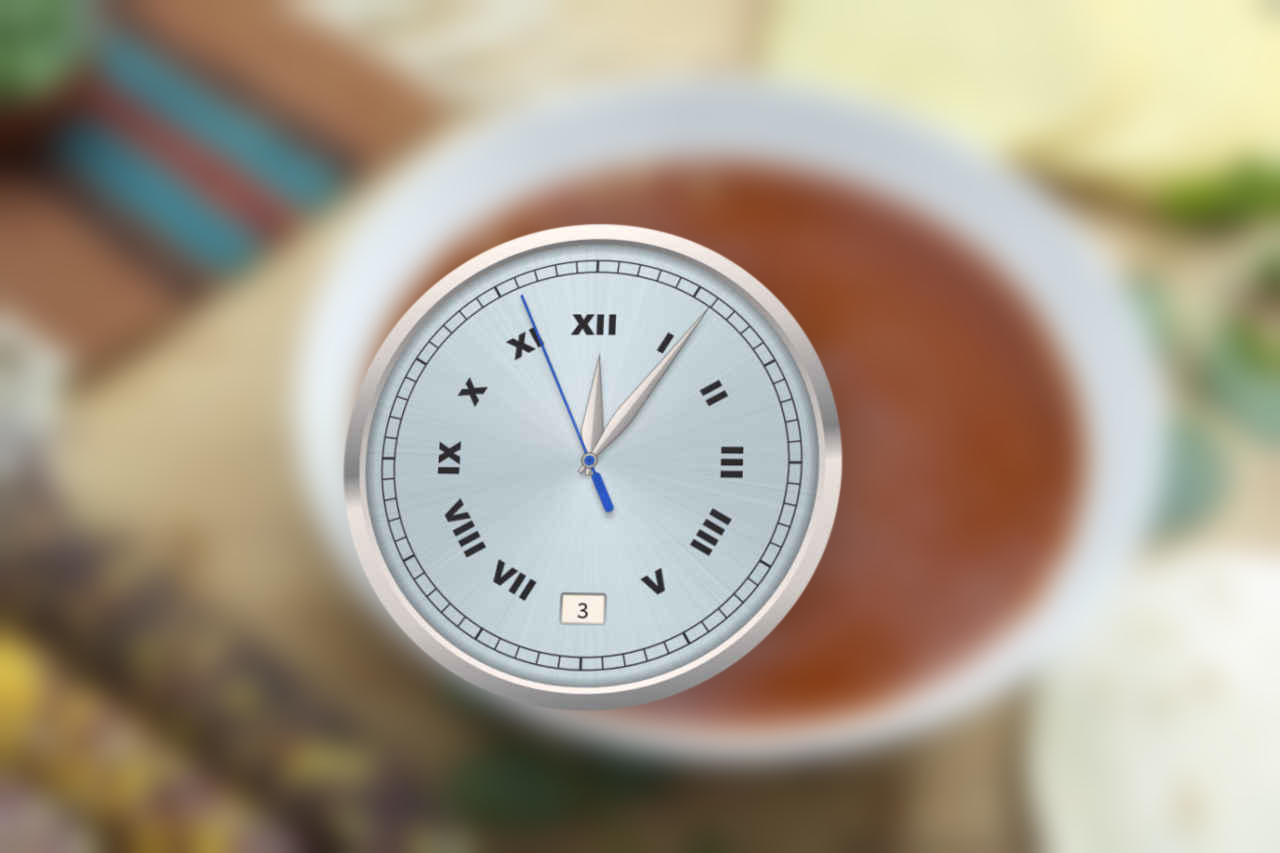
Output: {"hour": 12, "minute": 5, "second": 56}
